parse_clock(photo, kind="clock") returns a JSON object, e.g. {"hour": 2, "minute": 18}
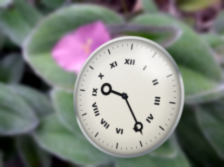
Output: {"hour": 9, "minute": 24}
